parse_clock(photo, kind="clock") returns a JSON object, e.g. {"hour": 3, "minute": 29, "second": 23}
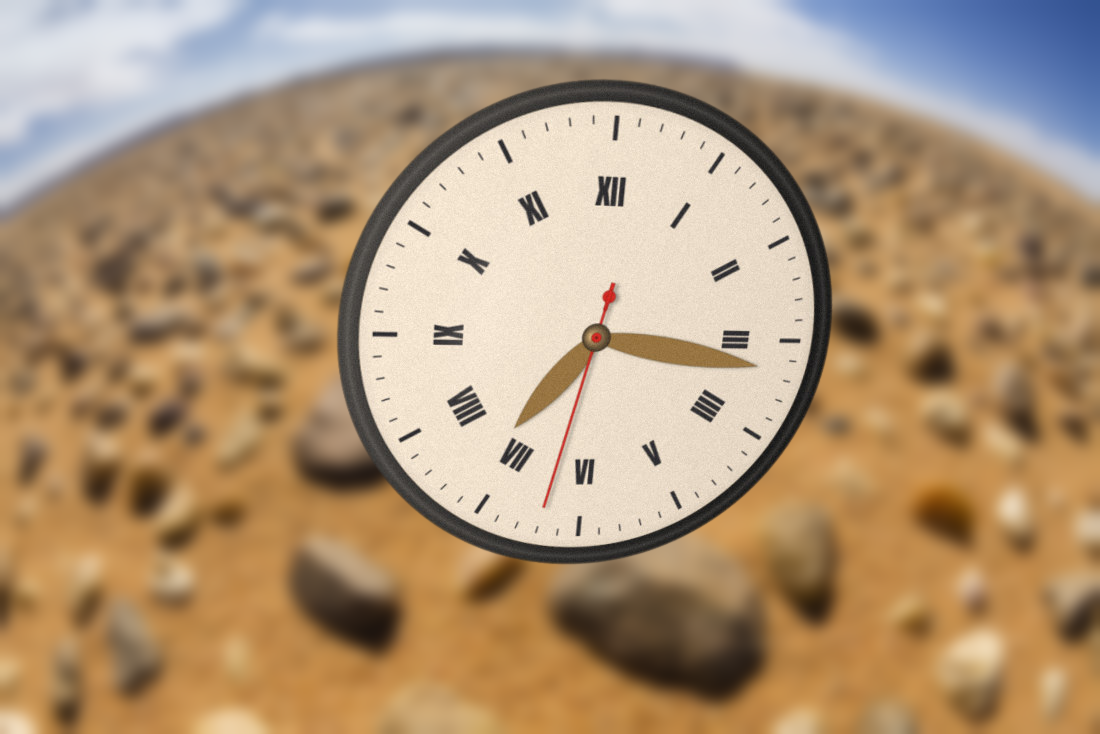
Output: {"hour": 7, "minute": 16, "second": 32}
